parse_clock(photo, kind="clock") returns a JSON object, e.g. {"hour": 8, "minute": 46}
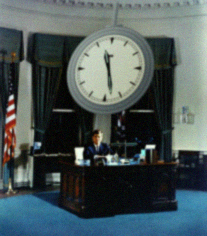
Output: {"hour": 11, "minute": 28}
